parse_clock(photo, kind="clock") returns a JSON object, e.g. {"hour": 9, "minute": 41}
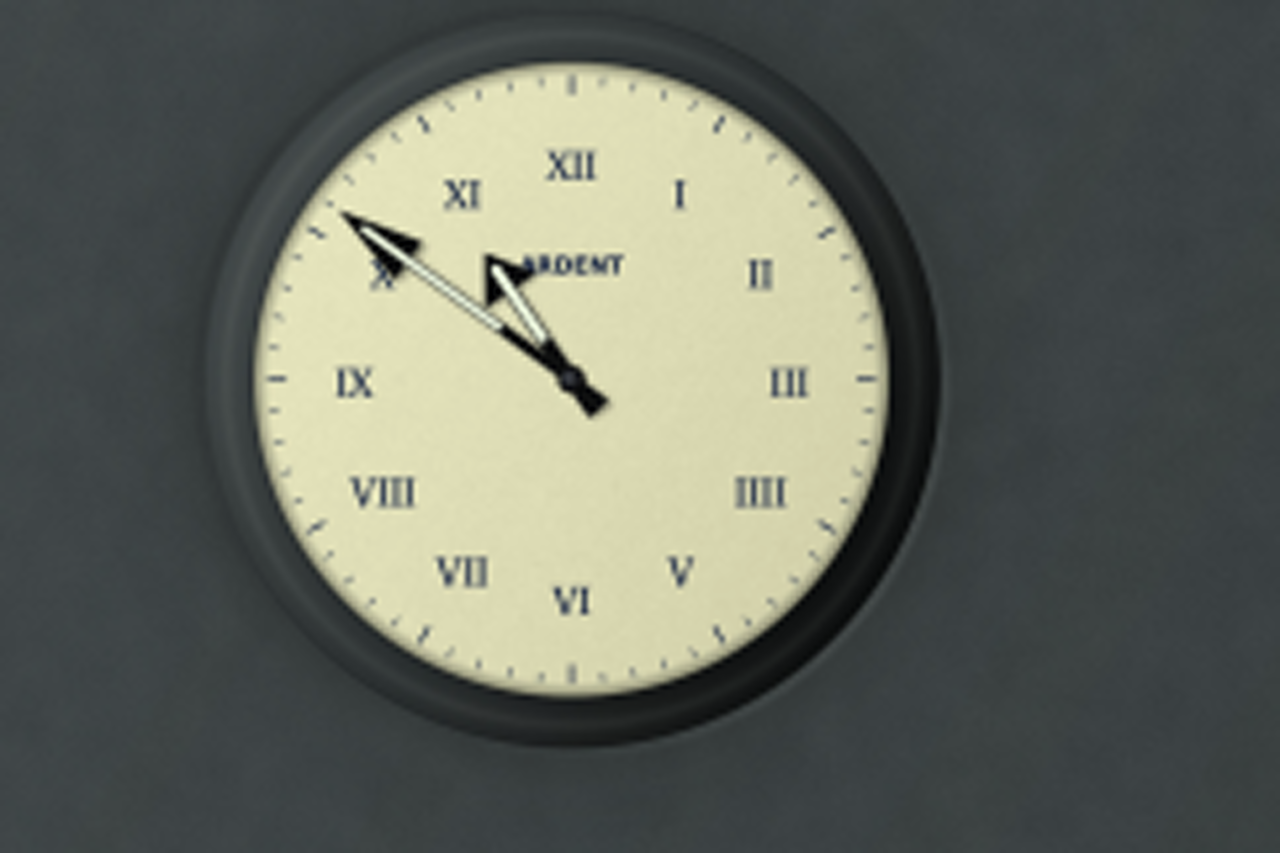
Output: {"hour": 10, "minute": 51}
